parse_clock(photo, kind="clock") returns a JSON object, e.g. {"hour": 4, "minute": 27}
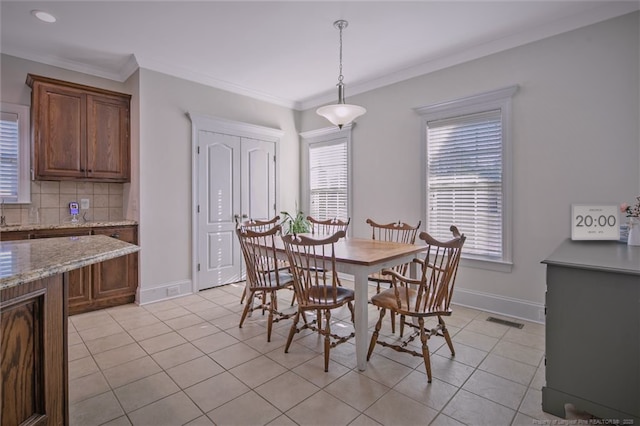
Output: {"hour": 20, "minute": 0}
